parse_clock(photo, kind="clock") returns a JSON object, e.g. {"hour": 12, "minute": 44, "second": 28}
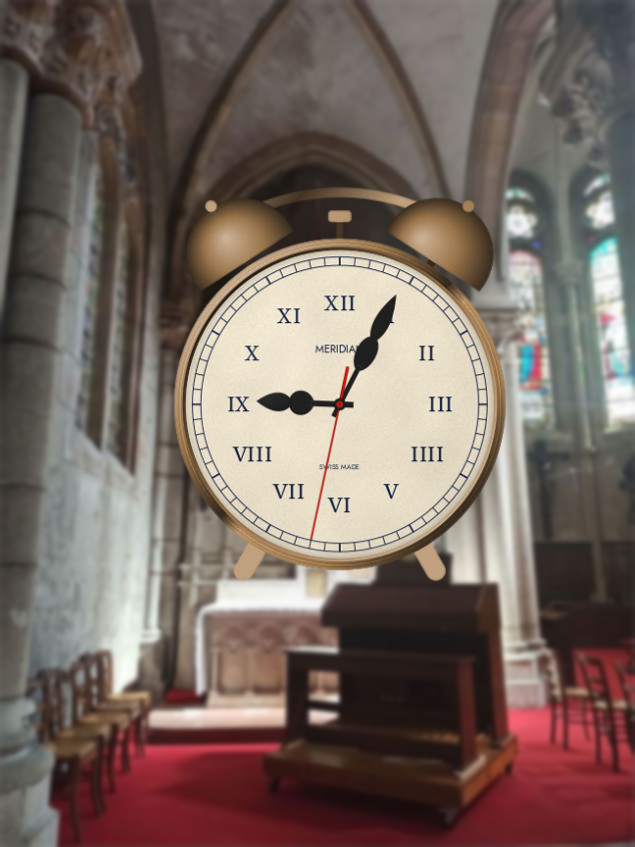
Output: {"hour": 9, "minute": 4, "second": 32}
